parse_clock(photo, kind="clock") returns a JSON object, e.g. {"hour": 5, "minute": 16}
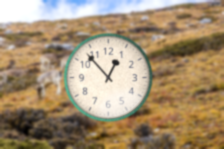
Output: {"hour": 12, "minute": 53}
